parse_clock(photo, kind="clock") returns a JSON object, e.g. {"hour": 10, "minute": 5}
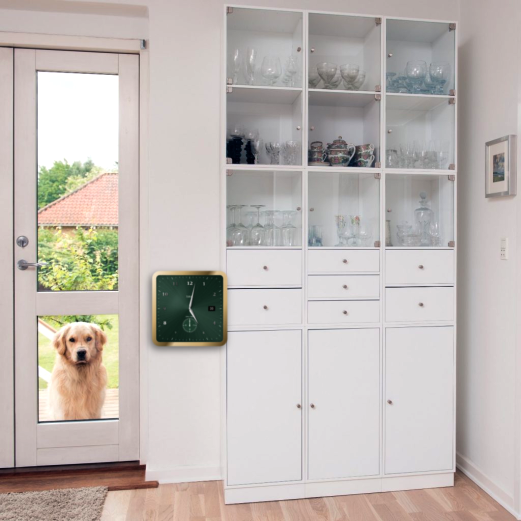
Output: {"hour": 5, "minute": 2}
